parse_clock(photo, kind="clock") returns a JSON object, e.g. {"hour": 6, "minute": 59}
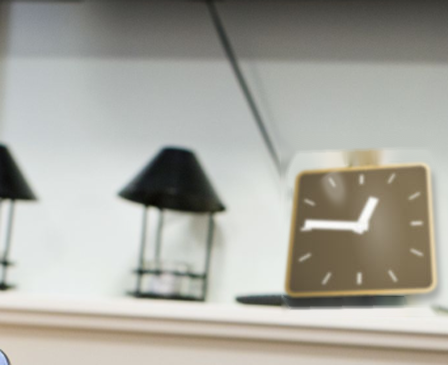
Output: {"hour": 12, "minute": 46}
